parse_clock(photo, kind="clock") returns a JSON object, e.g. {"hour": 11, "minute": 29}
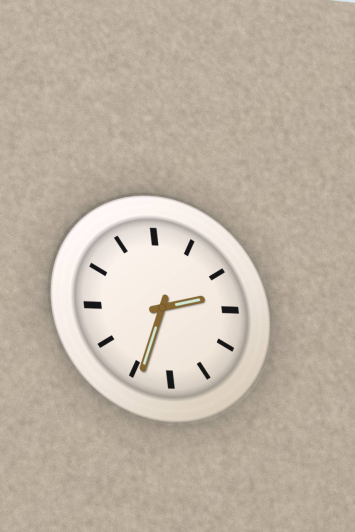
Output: {"hour": 2, "minute": 34}
